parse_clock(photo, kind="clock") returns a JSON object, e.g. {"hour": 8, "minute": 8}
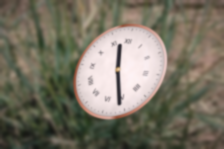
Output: {"hour": 11, "minute": 26}
